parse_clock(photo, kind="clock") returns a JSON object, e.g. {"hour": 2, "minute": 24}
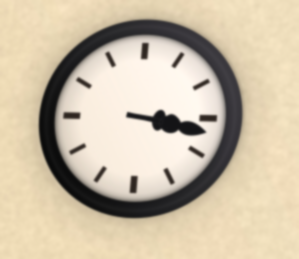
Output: {"hour": 3, "minute": 17}
